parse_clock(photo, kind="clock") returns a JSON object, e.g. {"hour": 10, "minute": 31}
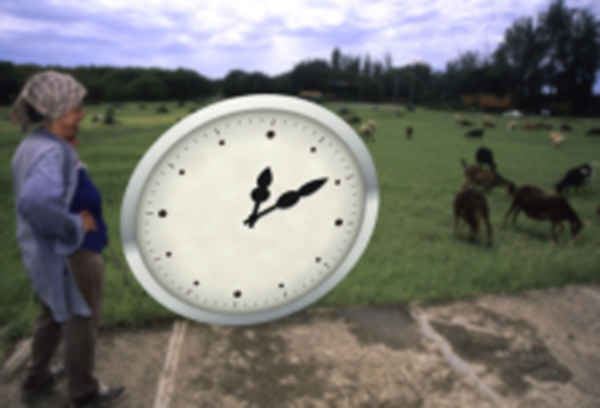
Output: {"hour": 12, "minute": 9}
